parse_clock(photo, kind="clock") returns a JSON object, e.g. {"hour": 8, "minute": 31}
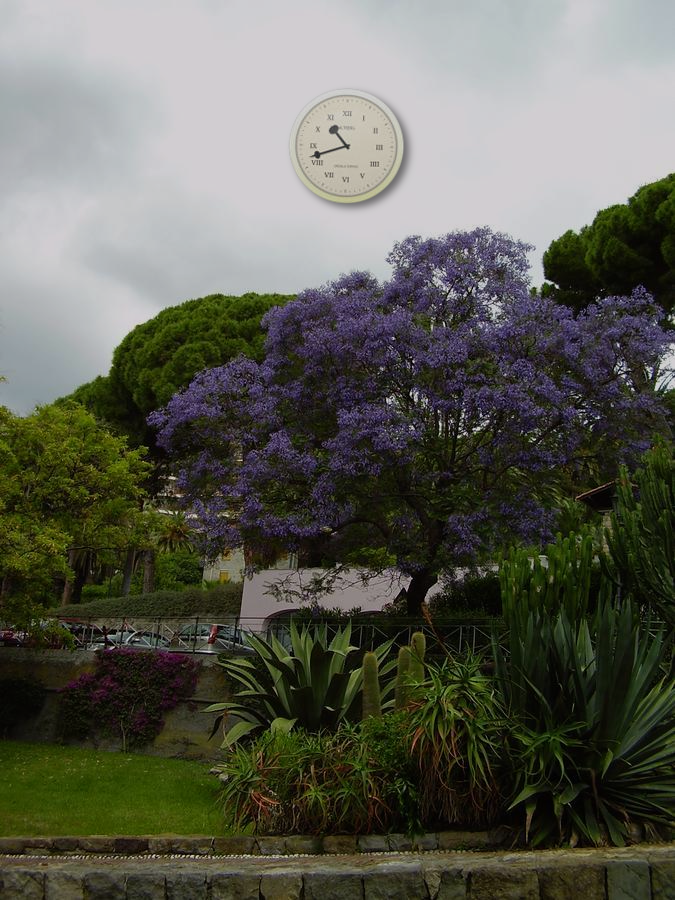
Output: {"hour": 10, "minute": 42}
